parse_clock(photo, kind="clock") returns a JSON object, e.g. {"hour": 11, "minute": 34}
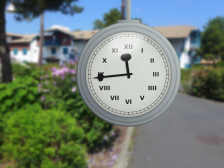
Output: {"hour": 11, "minute": 44}
